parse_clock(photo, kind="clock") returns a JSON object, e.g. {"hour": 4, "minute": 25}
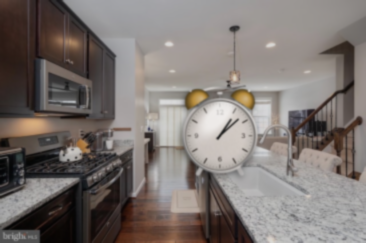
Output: {"hour": 1, "minute": 8}
